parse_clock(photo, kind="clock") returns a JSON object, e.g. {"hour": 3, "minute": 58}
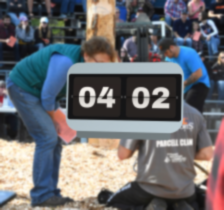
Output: {"hour": 4, "minute": 2}
